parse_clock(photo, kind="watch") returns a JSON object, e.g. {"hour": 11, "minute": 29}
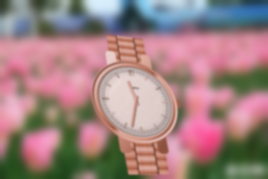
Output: {"hour": 11, "minute": 33}
